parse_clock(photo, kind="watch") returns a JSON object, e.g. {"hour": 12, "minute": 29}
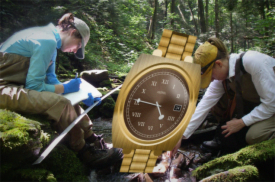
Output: {"hour": 4, "minute": 46}
